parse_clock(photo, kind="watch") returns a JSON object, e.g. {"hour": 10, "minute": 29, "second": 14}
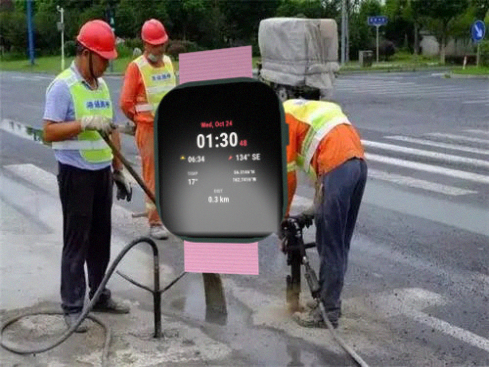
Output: {"hour": 1, "minute": 30, "second": 48}
